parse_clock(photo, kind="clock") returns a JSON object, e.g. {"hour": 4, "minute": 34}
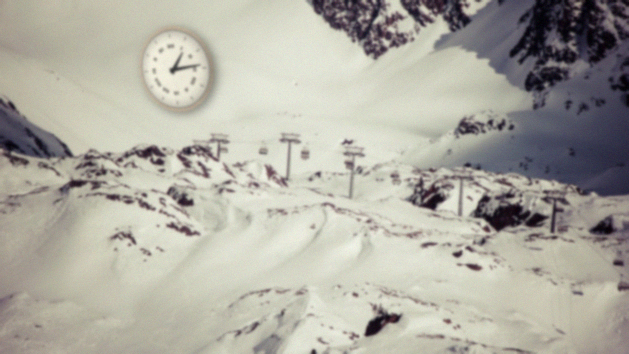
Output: {"hour": 1, "minute": 14}
